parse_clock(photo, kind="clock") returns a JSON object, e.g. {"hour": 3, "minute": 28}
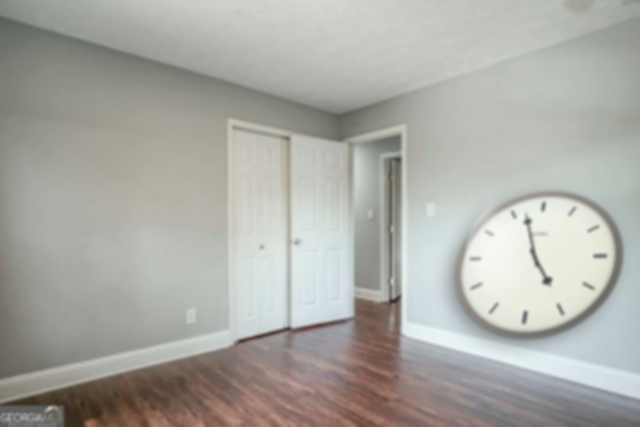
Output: {"hour": 4, "minute": 57}
